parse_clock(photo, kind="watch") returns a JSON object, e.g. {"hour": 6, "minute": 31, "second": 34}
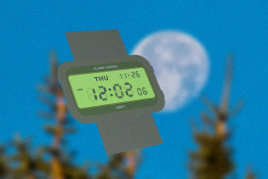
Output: {"hour": 12, "minute": 2, "second": 6}
